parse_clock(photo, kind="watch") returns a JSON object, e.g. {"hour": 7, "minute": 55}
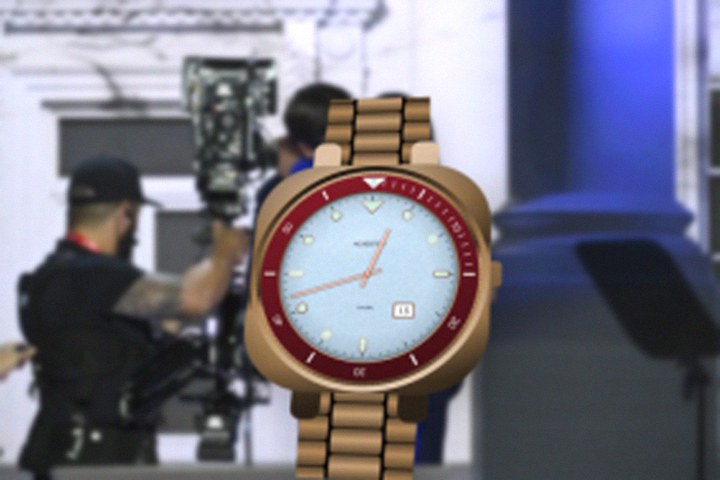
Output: {"hour": 12, "minute": 42}
